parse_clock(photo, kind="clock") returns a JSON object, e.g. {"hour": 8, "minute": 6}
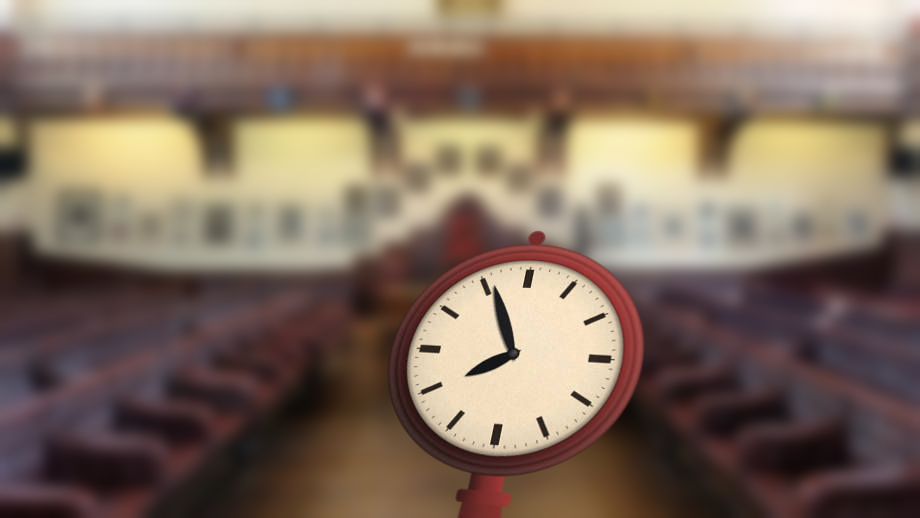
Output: {"hour": 7, "minute": 56}
